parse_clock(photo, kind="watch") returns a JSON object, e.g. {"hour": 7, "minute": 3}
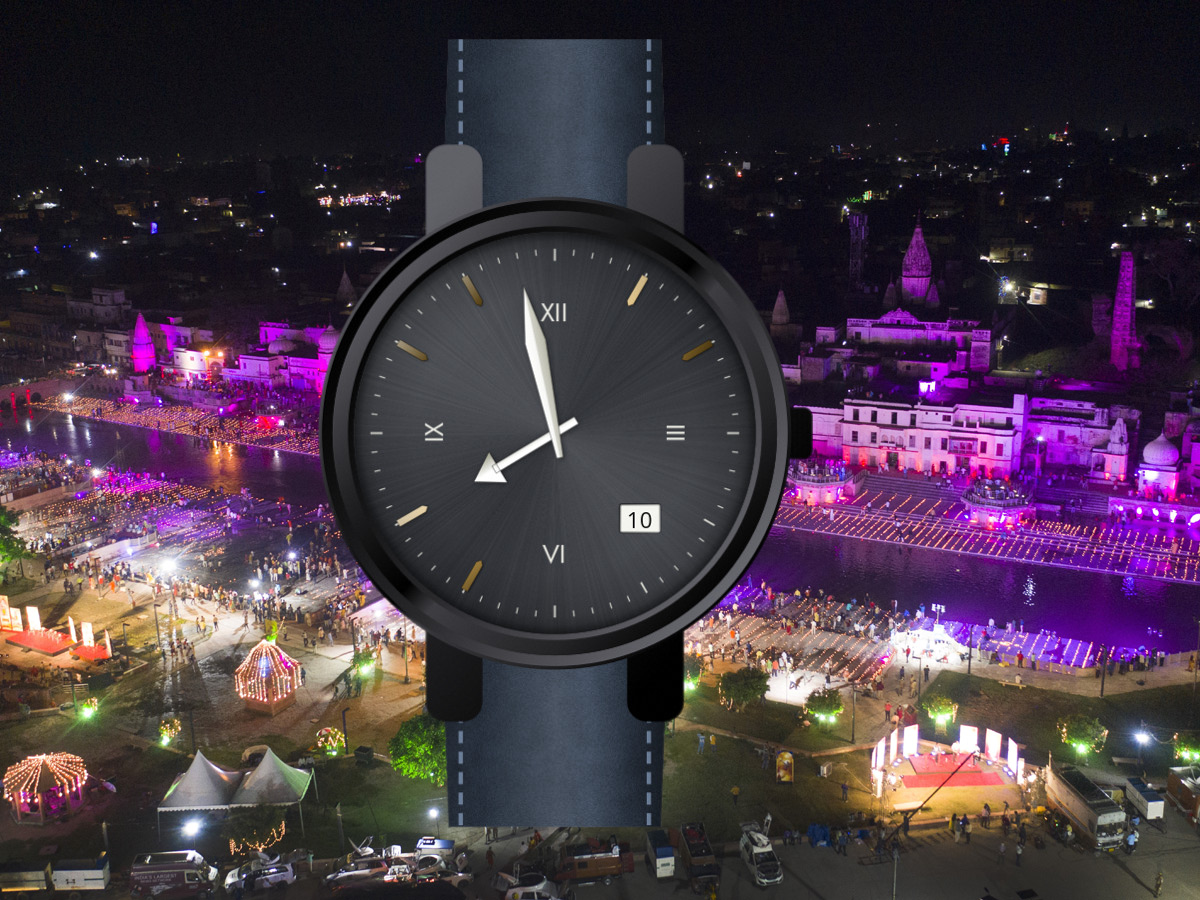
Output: {"hour": 7, "minute": 58}
